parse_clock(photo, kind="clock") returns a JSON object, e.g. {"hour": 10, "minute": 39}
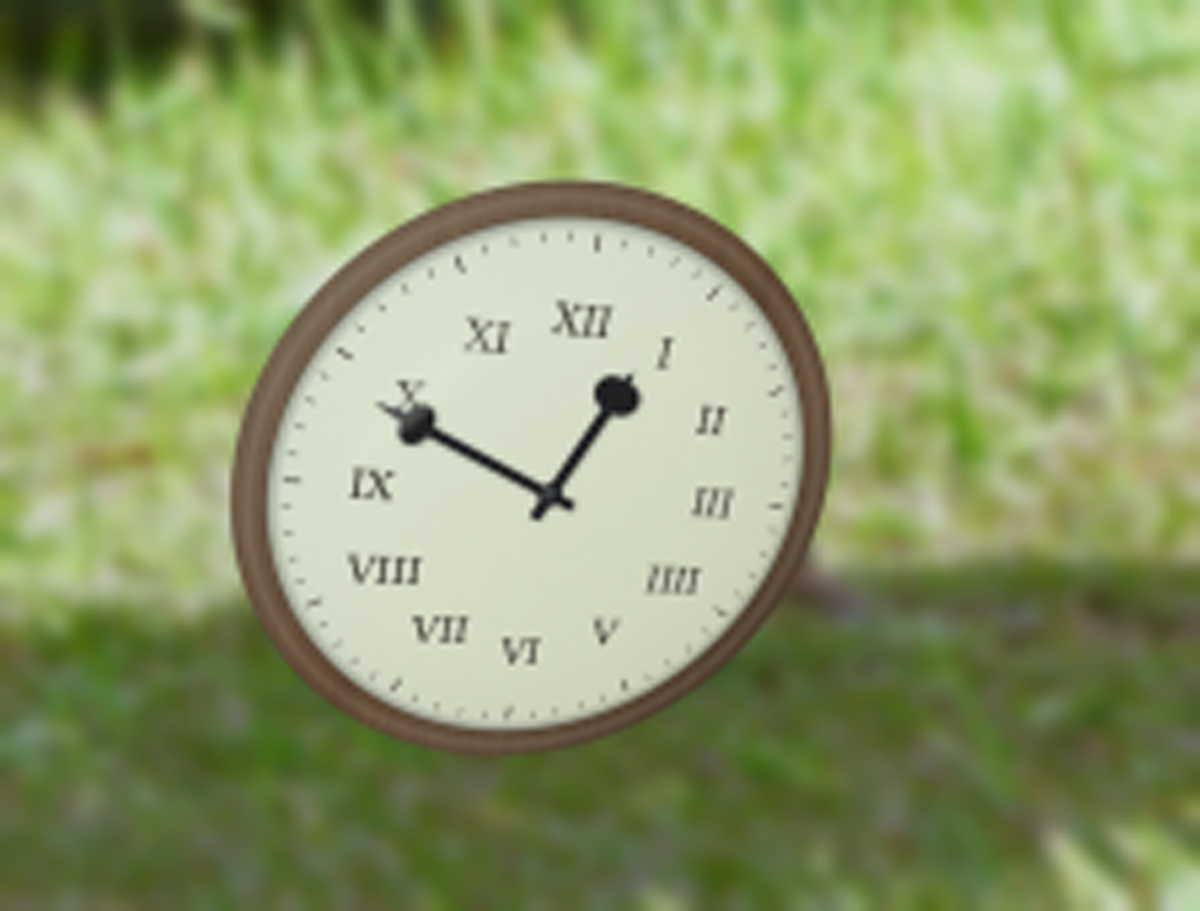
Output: {"hour": 12, "minute": 49}
